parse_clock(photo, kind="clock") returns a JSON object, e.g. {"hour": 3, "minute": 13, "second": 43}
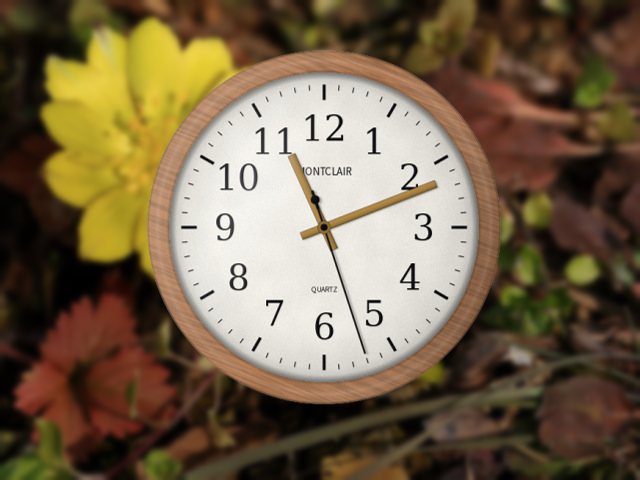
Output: {"hour": 11, "minute": 11, "second": 27}
